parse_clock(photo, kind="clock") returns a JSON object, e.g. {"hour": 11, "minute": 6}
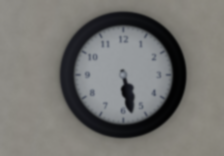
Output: {"hour": 5, "minute": 28}
